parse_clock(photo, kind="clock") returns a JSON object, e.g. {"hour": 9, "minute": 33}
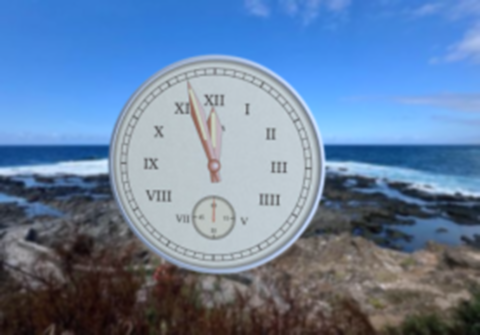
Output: {"hour": 11, "minute": 57}
